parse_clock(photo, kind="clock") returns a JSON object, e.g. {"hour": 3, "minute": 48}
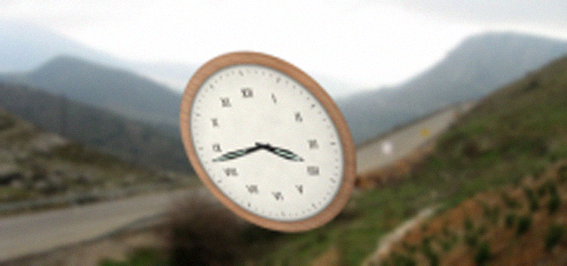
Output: {"hour": 3, "minute": 43}
